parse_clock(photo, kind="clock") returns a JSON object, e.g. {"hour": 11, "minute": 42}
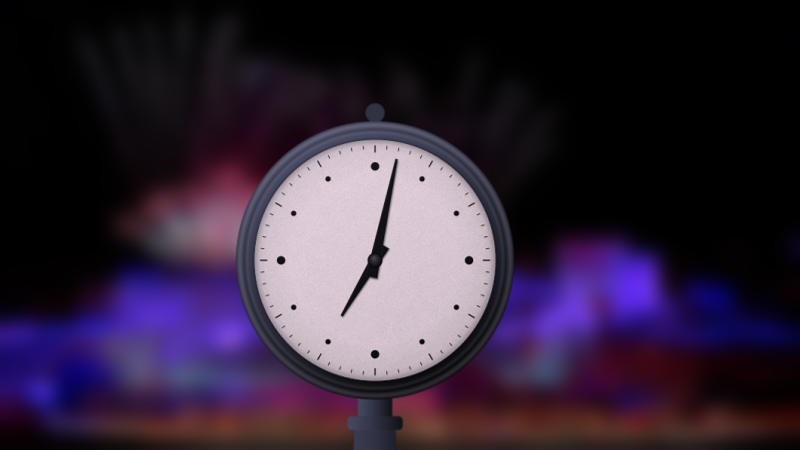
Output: {"hour": 7, "minute": 2}
